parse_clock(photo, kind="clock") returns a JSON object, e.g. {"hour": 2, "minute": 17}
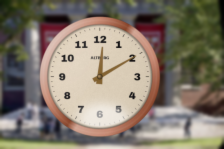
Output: {"hour": 12, "minute": 10}
